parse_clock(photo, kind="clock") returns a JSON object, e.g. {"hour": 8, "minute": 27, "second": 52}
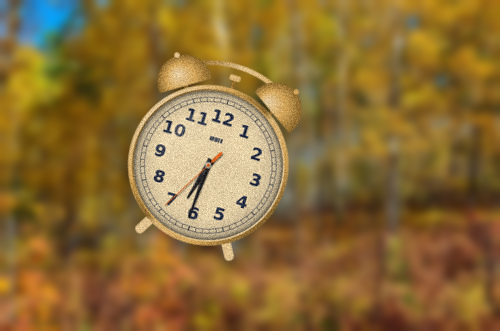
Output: {"hour": 6, "minute": 30, "second": 35}
